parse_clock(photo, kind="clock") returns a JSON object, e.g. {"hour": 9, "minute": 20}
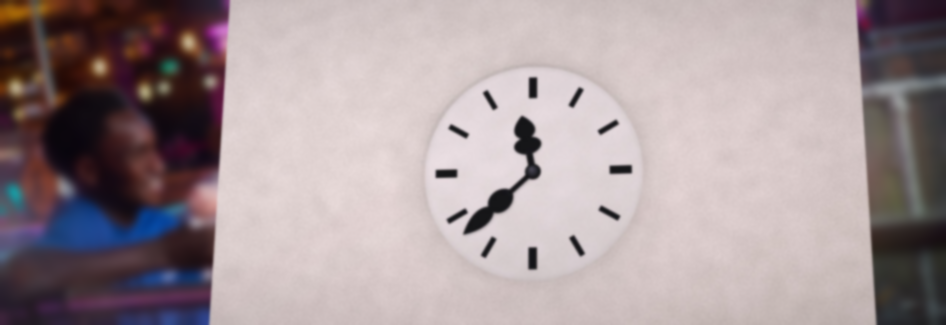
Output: {"hour": 11, "minute": 38}
